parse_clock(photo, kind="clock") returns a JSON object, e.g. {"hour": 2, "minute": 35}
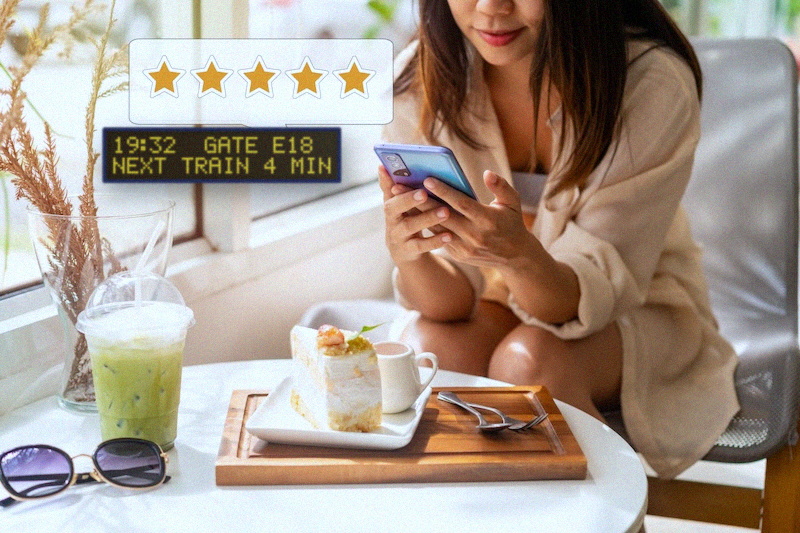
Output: {"hour": 19, "minute": 32}
